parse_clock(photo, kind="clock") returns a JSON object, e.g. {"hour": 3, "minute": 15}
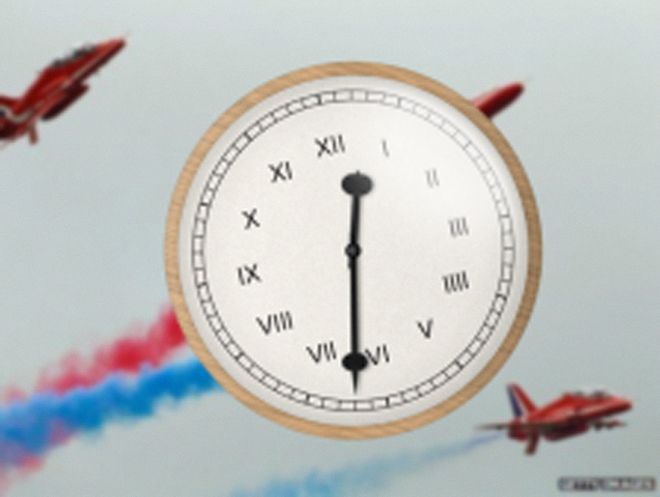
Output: {"hour": 12, "minute": 32}
